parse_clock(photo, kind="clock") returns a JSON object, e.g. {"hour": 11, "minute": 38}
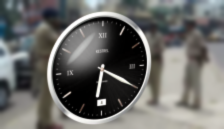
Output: {"hour": 6, "minute": 20}
